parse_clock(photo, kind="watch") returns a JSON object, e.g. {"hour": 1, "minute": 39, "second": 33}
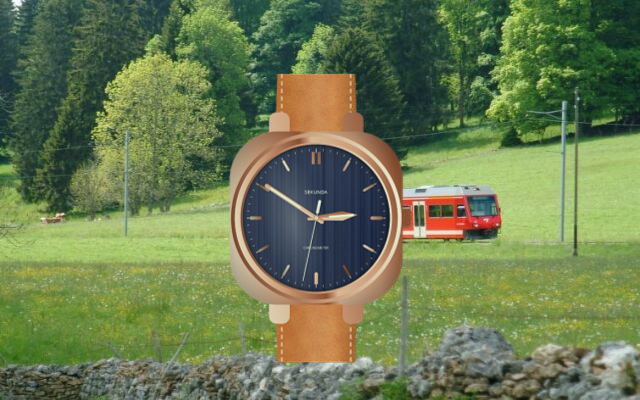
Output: {"hour": 2, "minute": 50, "second": 32}
